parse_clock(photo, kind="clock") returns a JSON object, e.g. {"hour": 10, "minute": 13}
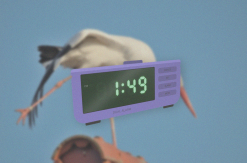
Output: {"hour": 1, "minute": 49}
